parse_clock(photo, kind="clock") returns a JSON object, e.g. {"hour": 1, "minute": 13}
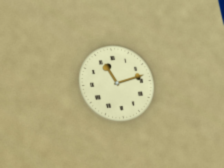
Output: {"hour": 11, "minute": 13}
